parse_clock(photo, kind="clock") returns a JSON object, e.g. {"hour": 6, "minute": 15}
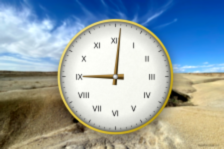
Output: {"hour": 9, "minute": 1}
